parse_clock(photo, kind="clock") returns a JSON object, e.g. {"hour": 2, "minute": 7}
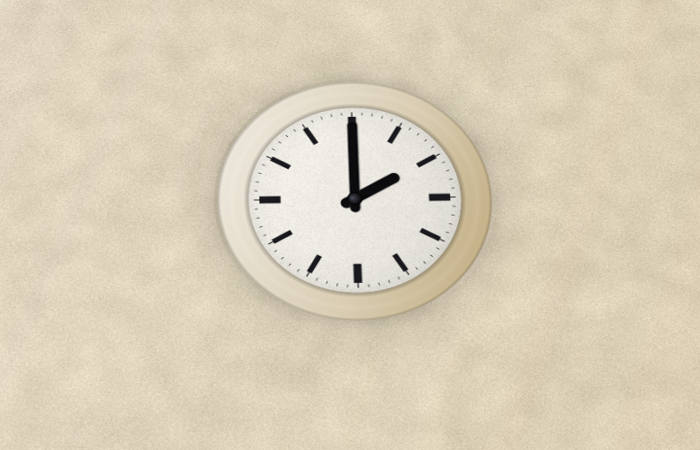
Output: {"hour": 2, "minute": 0}
